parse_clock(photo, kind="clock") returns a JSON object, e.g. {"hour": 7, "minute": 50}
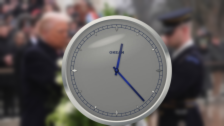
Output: {"hour": 12, "minute": 23}
